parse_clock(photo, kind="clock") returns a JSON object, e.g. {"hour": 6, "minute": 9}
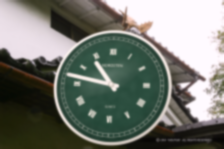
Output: {"hour": 10, "minute": 47}
